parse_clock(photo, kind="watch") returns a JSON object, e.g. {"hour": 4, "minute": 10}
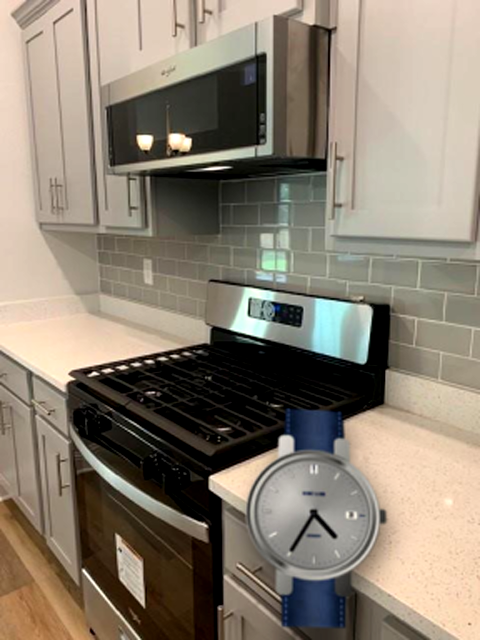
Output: {"hour": 4, "minute": 35}
